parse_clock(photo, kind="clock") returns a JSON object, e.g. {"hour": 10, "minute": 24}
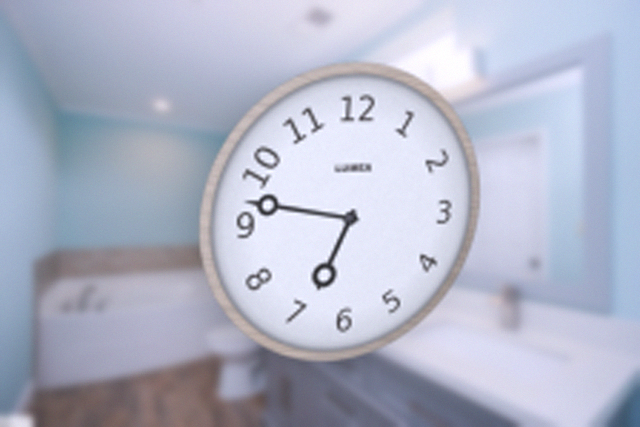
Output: {"hour": 6, "minute": 47}
